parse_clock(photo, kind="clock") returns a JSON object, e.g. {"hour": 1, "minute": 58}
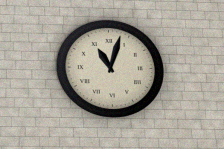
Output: {"hour": 11, "minute": 3}
